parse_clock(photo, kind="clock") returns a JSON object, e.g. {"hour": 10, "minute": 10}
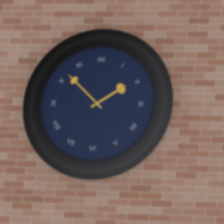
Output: {"hour": 1, "minute": 52}
